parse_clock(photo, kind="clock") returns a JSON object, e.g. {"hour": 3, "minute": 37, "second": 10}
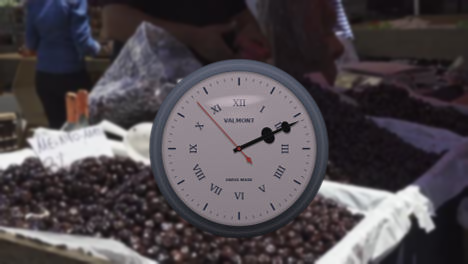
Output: {"hour": 2, "minute": 10, "second": 53}
